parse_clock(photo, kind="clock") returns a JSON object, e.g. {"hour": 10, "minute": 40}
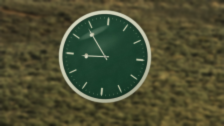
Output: {"hour": 8, "minute": 54}
